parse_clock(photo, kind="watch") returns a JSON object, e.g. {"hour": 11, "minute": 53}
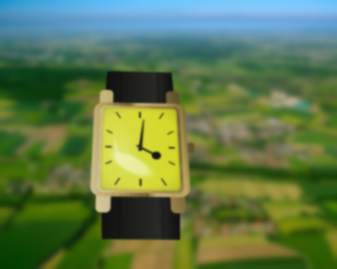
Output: {"hour": 4, "minute": 1}
